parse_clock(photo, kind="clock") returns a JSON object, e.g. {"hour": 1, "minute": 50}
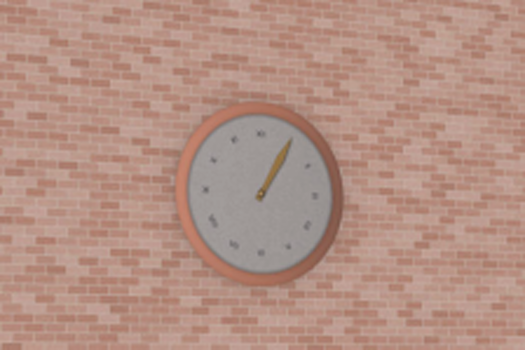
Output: {"hour": 1, "minute": 5}
